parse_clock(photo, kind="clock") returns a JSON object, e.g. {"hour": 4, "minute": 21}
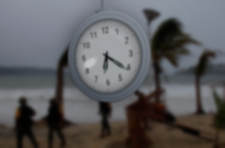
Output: {"hour": 6, "minute": 21}
